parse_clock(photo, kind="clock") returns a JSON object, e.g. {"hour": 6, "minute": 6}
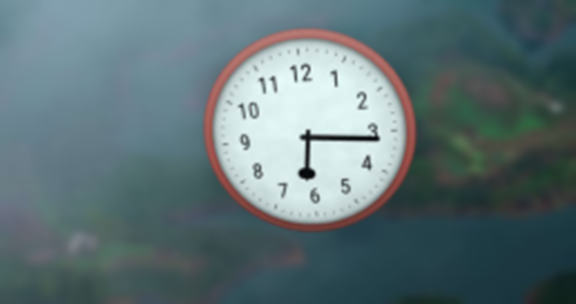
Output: {"hour": 6, "minute": 16}
